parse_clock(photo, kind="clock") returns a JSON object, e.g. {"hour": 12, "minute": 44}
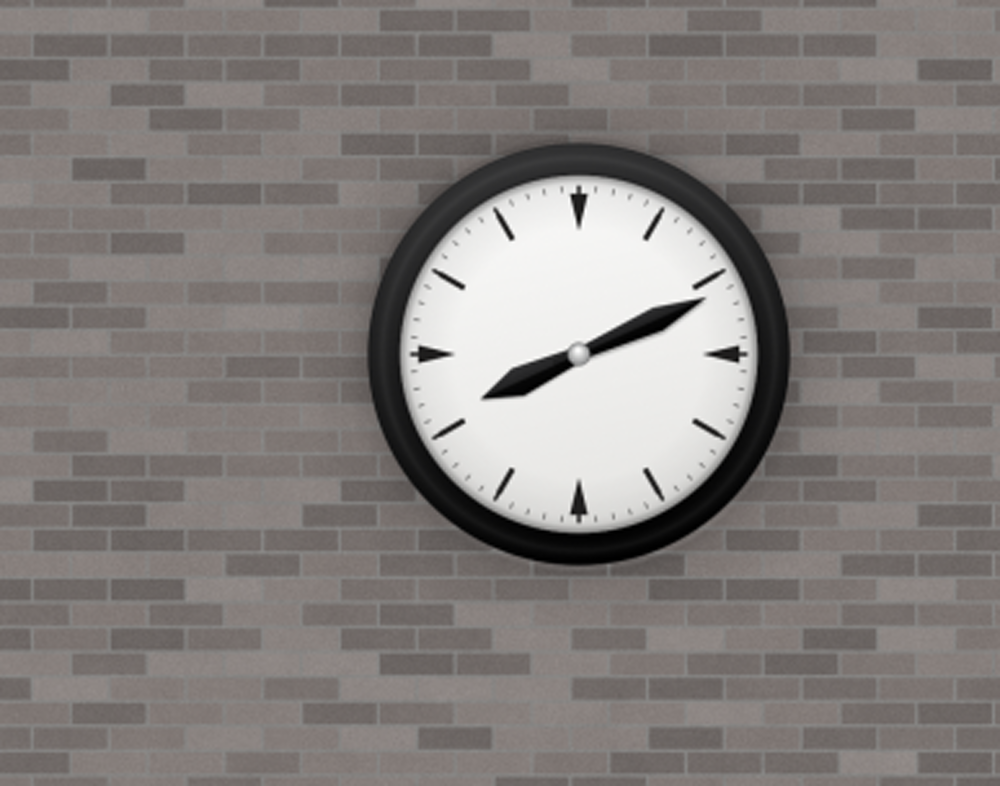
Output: {"hour": 8, "minute": 11}
